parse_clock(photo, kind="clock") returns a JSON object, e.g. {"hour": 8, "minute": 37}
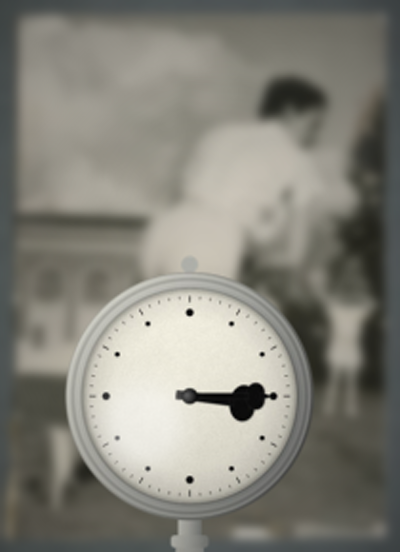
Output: {"hour": 3, "minute": 15}
